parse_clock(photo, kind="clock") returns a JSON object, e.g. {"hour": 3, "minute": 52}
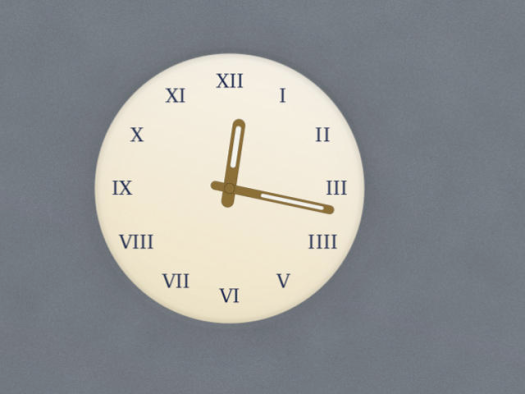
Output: {"hour": 12, "minute": 17}
